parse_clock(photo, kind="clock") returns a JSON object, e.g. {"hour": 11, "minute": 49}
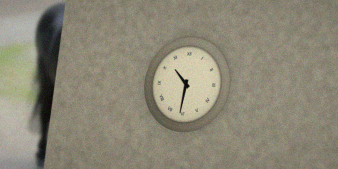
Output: {"hour": 10, "minute": 31}
